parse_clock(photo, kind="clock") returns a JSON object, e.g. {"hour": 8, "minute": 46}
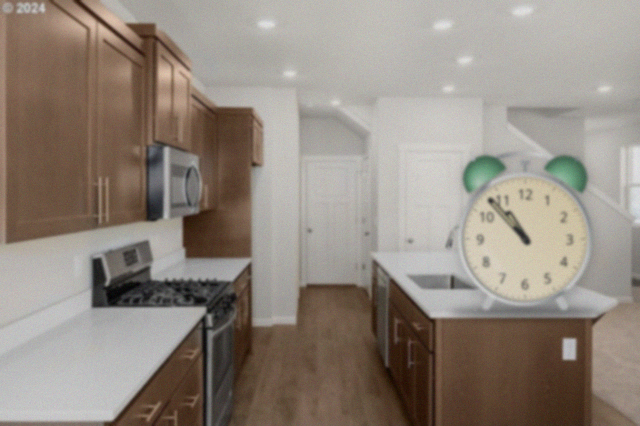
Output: {"hour": 10, "minute": 53}
